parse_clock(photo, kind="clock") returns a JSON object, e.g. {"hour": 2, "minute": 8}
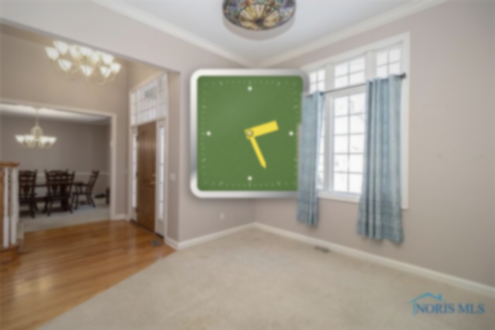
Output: {"hour": 2, "minute": 26}
